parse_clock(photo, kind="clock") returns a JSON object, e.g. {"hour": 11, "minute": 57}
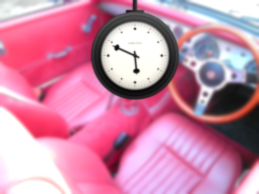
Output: {"hour": 5, "minute": 49}
